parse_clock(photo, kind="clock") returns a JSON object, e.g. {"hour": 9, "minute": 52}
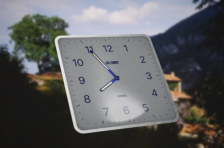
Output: {"hour": 7, "minute": 55}
